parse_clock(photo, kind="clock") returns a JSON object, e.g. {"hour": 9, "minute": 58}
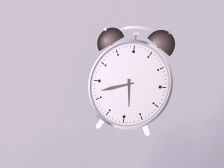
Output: {"hour": 5, "minute": 42}
